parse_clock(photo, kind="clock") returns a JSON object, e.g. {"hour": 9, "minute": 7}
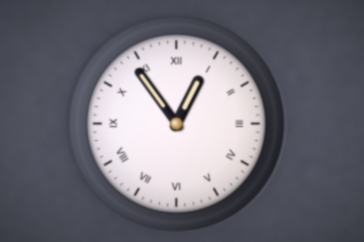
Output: {"hour": 12, "minute": 54}
